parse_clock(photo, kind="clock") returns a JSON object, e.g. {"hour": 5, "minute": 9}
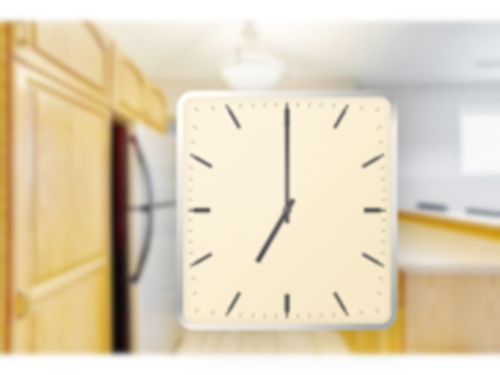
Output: {"hour": 7, "minute": 0}
